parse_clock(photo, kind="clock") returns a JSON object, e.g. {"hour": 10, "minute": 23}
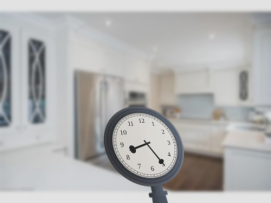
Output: {"hour": 8, "minute": 25}
